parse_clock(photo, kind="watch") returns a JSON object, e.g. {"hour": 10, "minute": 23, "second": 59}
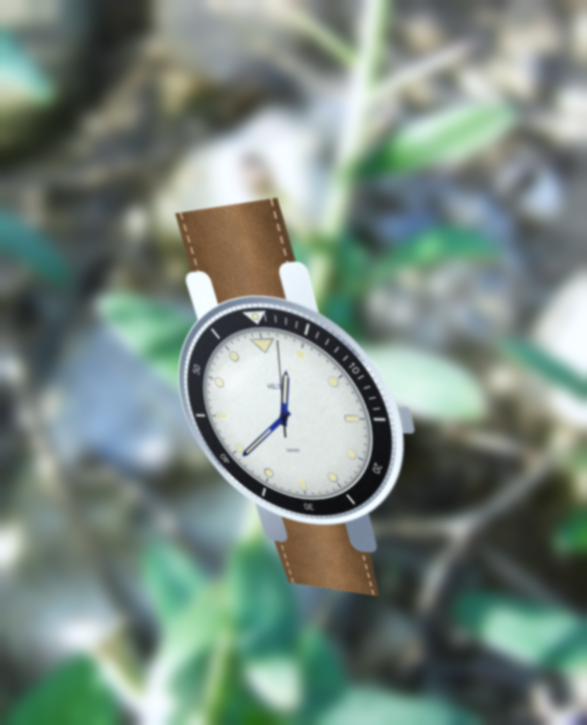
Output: {"hour": 12, "minute": 39, "second": 2}
